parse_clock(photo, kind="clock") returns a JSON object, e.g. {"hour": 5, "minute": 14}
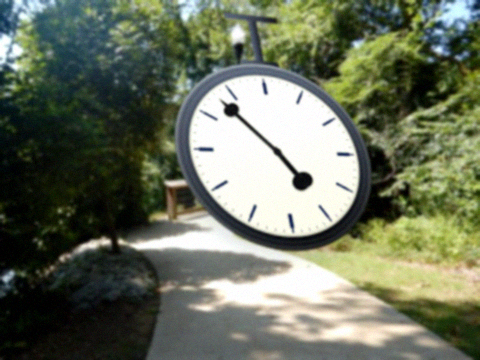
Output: {"hour": 4, "minute": 53}
